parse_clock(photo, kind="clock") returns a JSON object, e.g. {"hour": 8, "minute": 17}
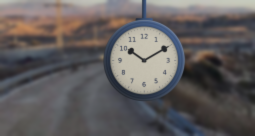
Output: {"hour": 10, "minute": 10}
